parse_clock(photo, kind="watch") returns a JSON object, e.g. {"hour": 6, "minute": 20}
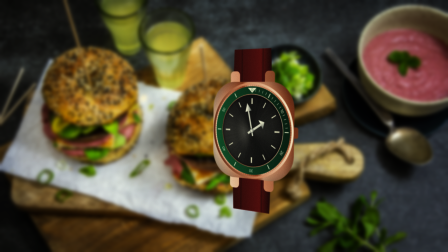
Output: {"hour": 1, "minute": 58}
